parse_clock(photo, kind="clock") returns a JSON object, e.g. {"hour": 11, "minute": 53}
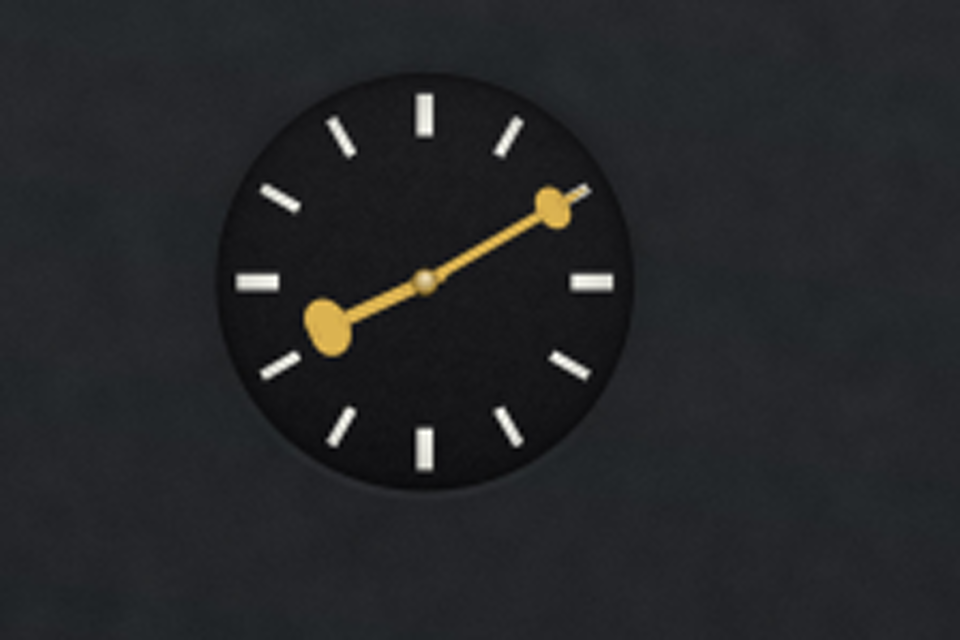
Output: {"hour": 8, "minute": 10}
